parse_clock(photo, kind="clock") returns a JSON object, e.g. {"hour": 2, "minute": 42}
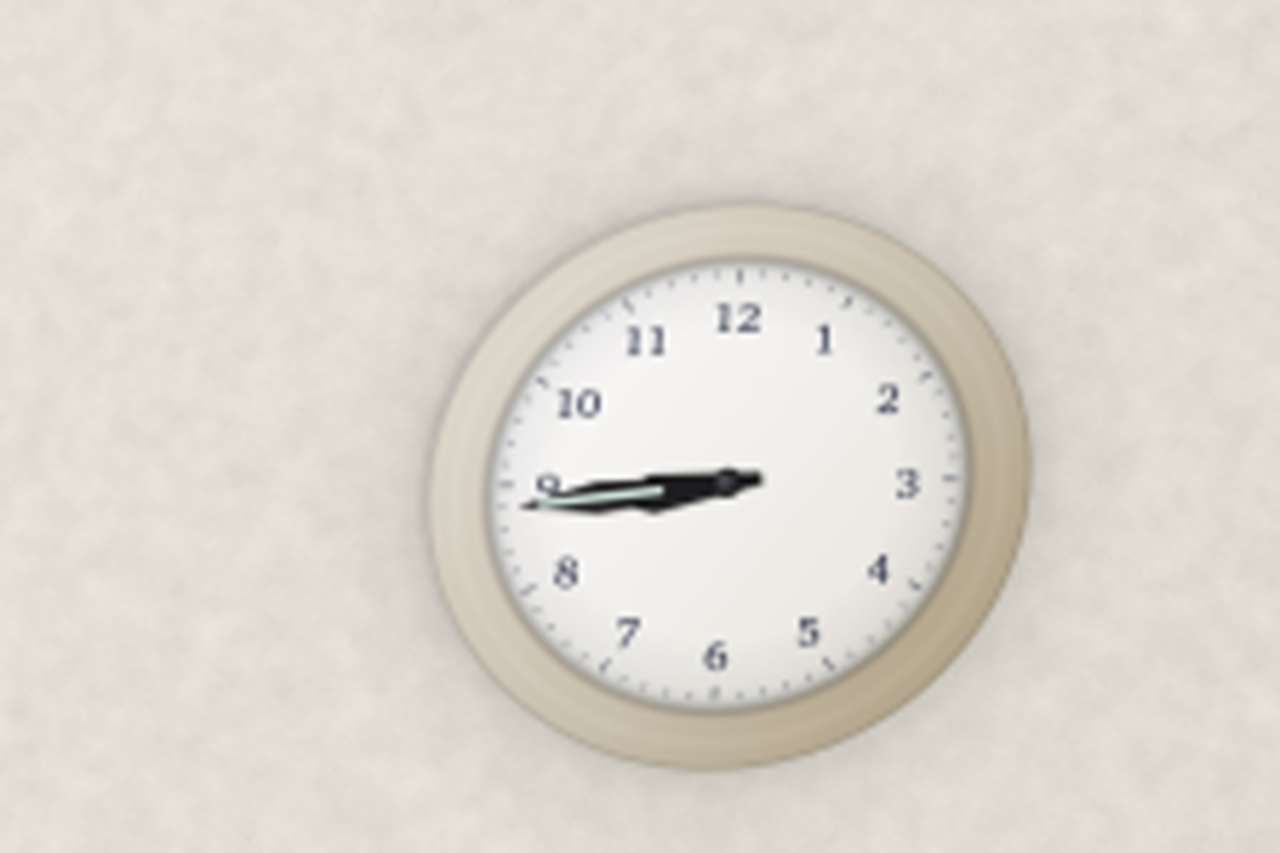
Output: {"hour": 8, "minute": 44}
